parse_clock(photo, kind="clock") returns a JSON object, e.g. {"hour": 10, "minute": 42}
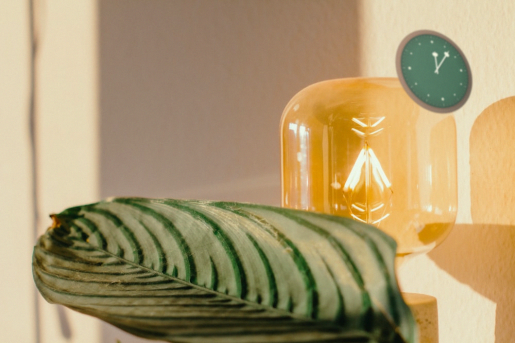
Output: {"hour": 12, "minute": 7}
